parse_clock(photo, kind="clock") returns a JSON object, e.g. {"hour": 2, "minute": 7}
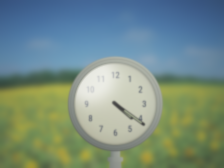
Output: {"hour": 4, "minute": 21}
